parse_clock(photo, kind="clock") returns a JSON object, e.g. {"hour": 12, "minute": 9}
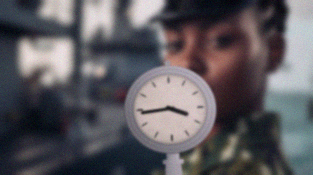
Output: {"hour": 3, "minute": 44}
